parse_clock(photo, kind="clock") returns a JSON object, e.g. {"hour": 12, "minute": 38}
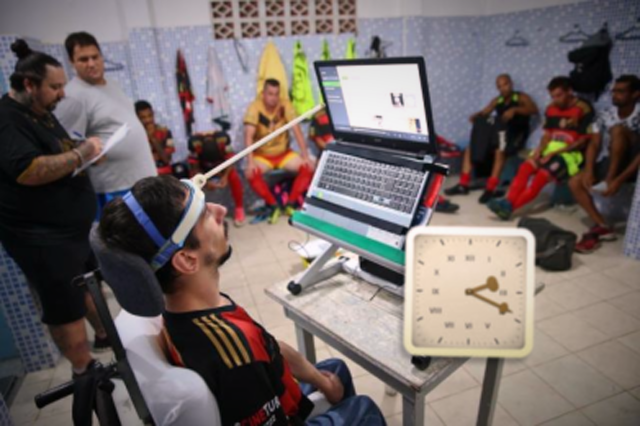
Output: {"hour": 2, "minute": 19}
